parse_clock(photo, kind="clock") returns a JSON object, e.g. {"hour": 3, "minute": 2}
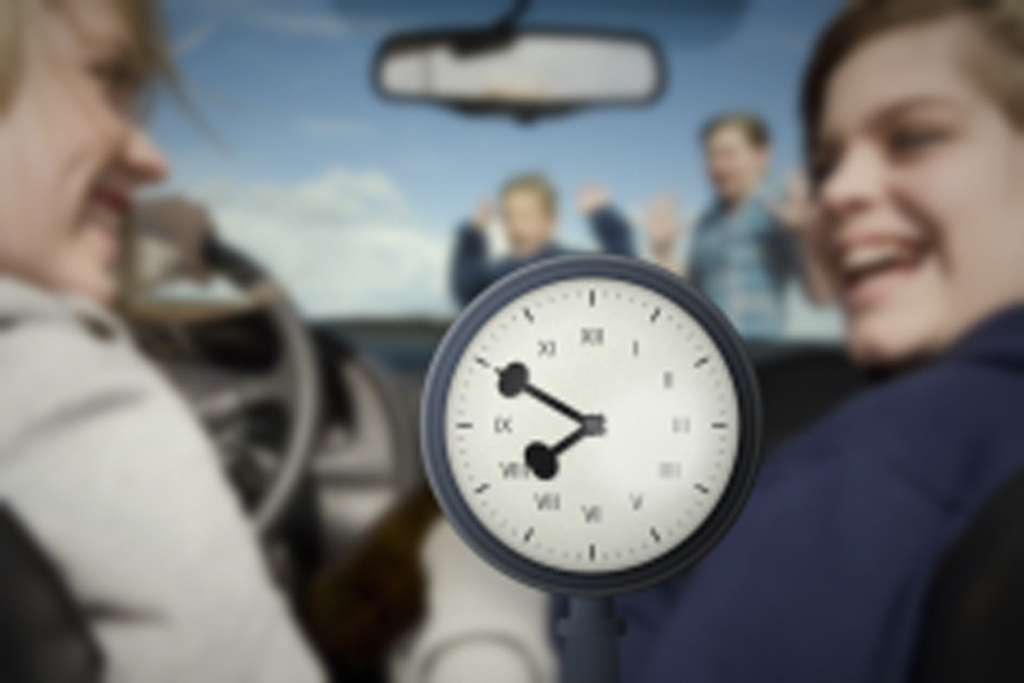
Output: {"hour": 7, "minute": 50}
